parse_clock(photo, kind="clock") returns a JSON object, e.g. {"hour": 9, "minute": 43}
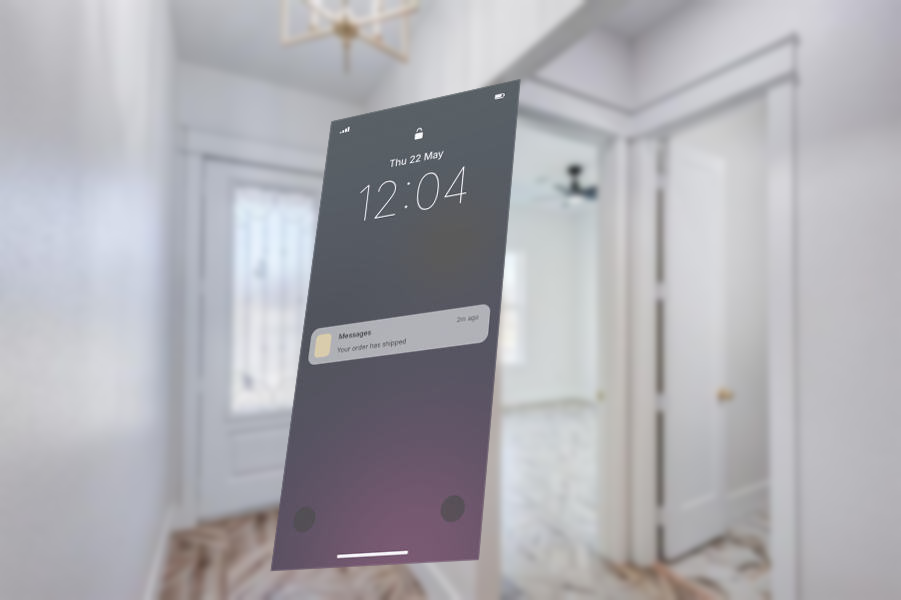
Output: {"hour": 12, "minute": 4}
